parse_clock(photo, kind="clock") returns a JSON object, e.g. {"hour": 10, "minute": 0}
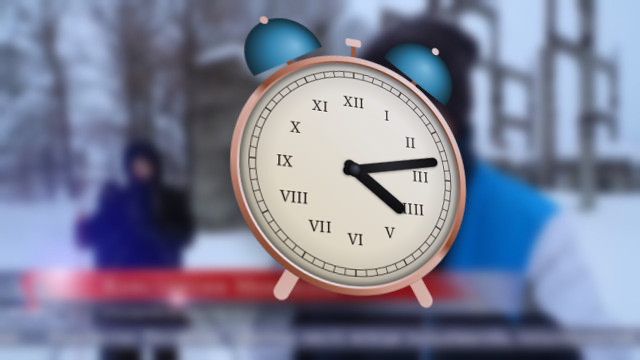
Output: {"hour": 4, "minute": 13}
